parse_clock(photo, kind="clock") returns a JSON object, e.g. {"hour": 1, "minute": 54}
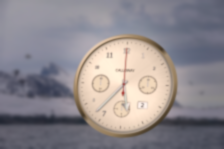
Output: {"hour": 5, "minute": 37}
